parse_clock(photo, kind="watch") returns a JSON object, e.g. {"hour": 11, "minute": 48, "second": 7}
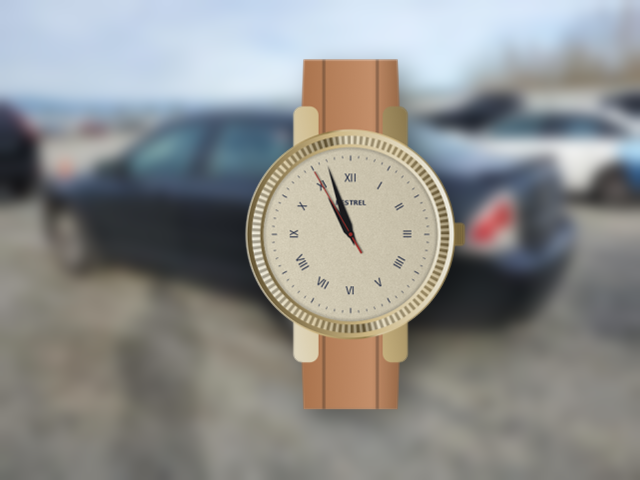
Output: {"hour": 10, "minute": 56, "second": 55}
